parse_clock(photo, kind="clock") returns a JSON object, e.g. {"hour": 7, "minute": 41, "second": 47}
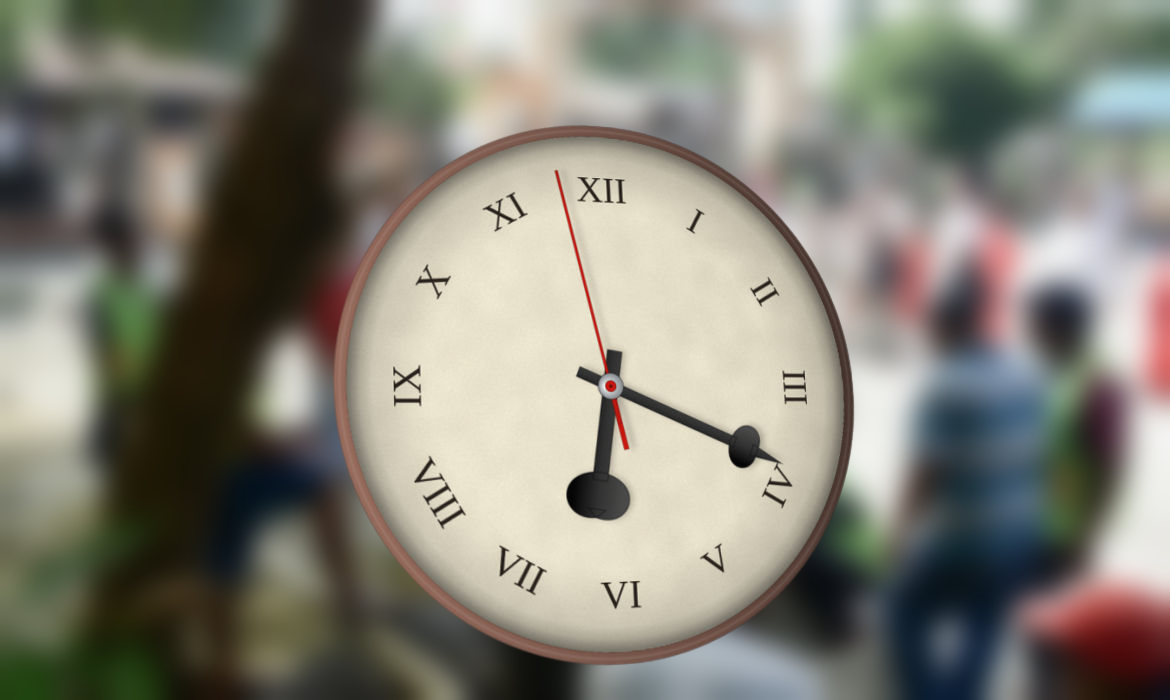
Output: {"hour": 6, "minute": 18, "second": 58}
